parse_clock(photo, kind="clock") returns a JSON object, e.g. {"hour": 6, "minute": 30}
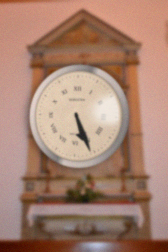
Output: {"hour": 5, "minute": 26}
